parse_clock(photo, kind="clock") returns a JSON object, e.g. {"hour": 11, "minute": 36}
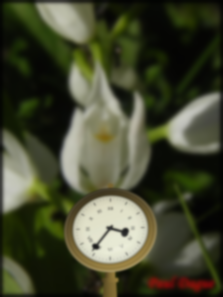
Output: {"hour": 3, "minute": 36}
